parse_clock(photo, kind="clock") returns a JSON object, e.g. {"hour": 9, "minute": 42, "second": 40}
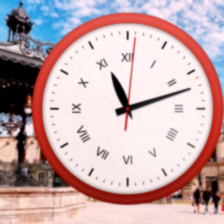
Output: {"hour": 11, "minute": 12, "second": 1}
